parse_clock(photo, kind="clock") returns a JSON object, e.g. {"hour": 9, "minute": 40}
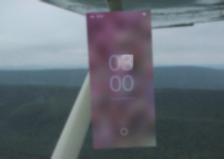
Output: {"hour": 3, "minute": 0}
